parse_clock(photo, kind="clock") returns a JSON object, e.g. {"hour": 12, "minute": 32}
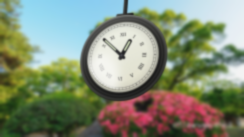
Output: {"hour": 12, "minute": 52}
